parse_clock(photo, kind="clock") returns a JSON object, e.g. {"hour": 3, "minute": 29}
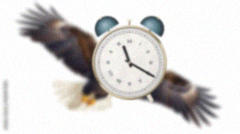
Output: {"hour": 11, "minute": 20}
